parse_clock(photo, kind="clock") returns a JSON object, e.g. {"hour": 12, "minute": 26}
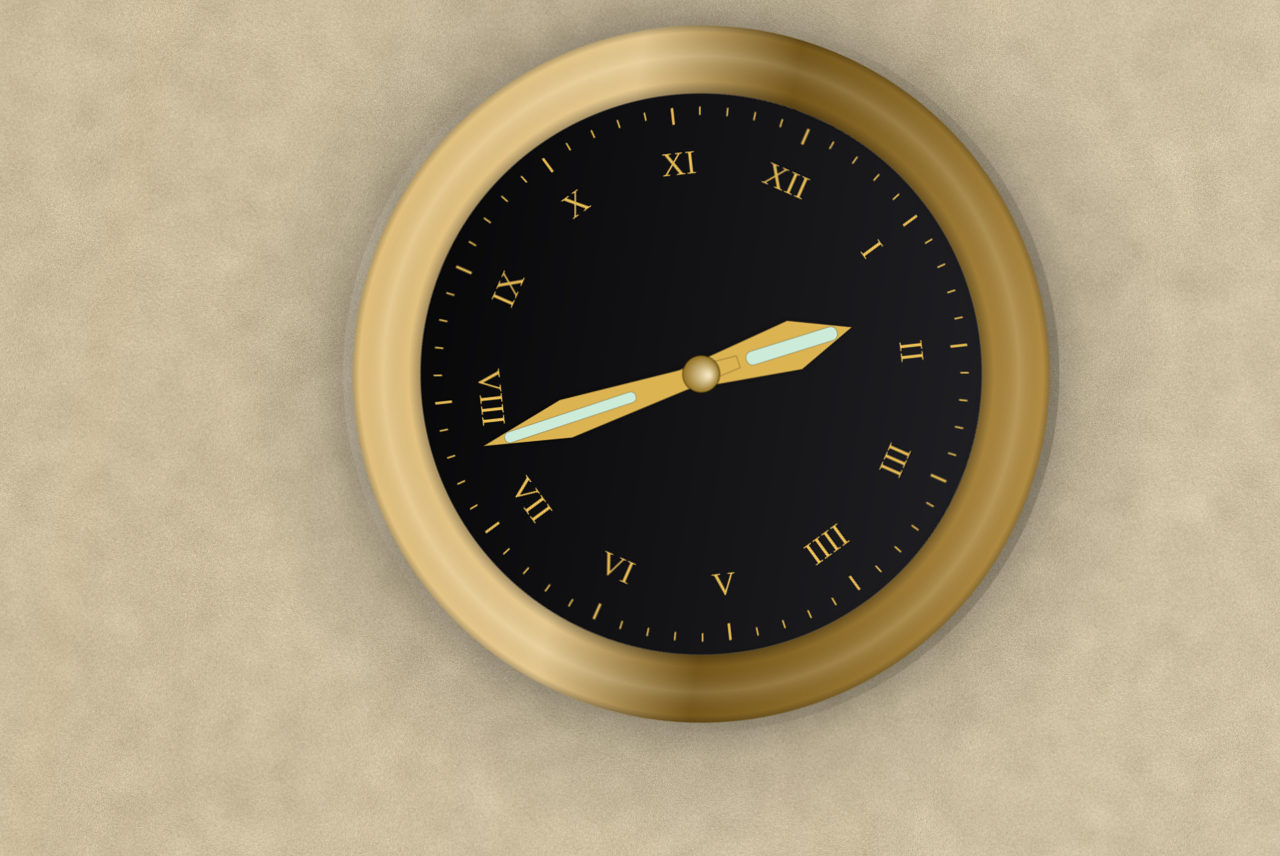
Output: {"hour": 1, "minute": 38}
